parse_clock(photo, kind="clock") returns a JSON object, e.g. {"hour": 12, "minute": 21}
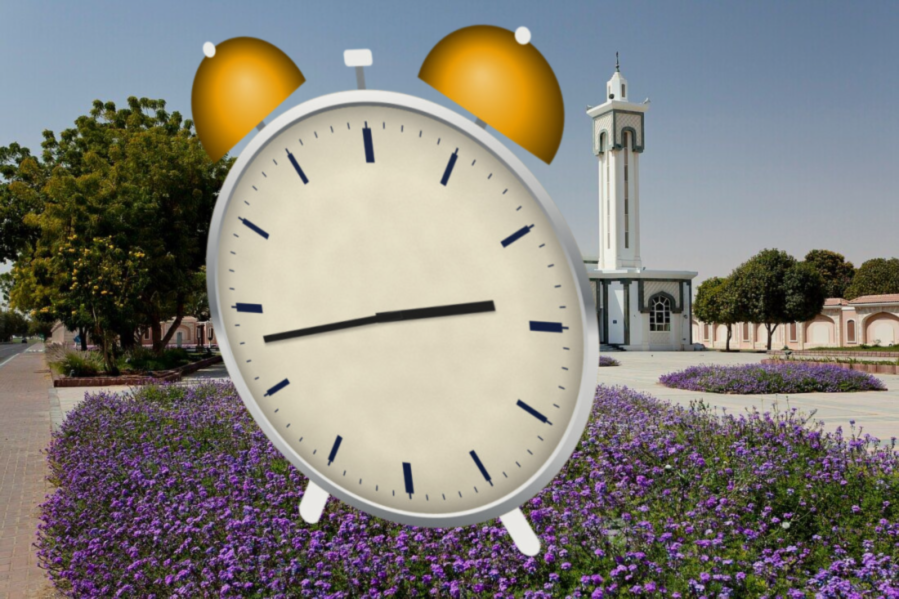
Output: {"hour": 2, "minute": 43}
